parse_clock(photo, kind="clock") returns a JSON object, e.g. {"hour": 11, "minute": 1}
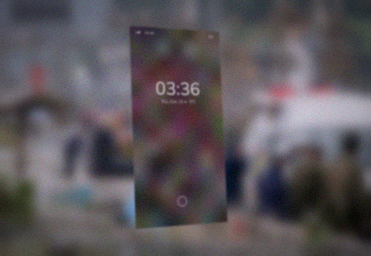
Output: {"hour": 3, "minute": 36}
